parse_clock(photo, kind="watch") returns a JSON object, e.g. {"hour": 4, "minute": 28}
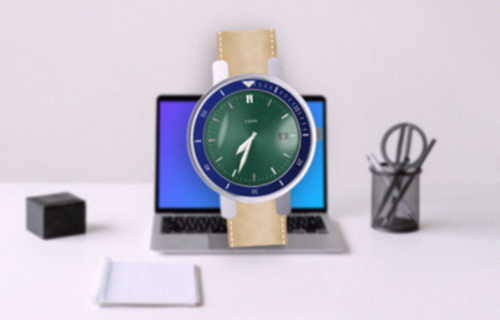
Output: {"hour": 7, "minute": 34}
